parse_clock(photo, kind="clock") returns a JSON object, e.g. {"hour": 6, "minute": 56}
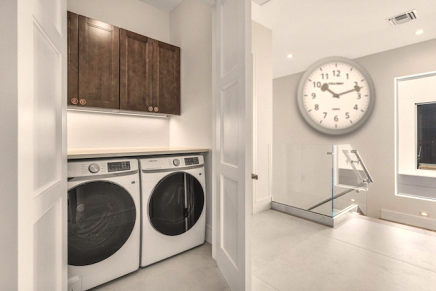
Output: {"hour": 10, "minute": 12}
